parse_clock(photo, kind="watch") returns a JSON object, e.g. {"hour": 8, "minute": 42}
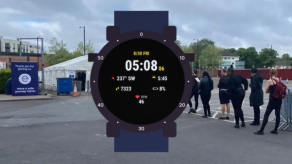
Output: {"hour": 5, "minute": 8}
